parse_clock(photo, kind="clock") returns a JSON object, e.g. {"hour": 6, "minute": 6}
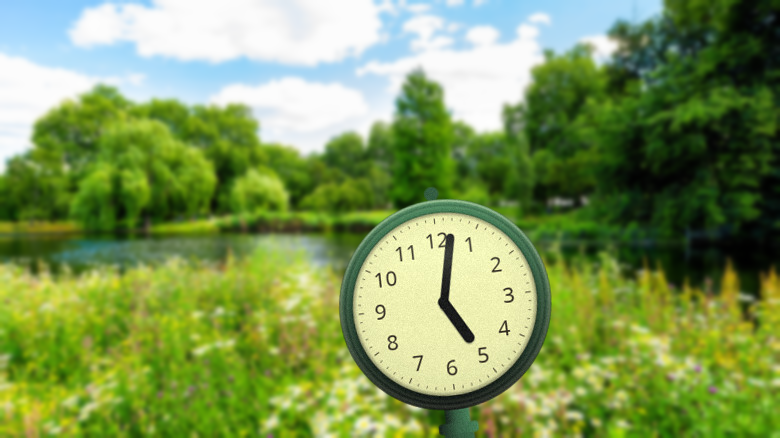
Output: {"hour": 5, "minute": 2}
